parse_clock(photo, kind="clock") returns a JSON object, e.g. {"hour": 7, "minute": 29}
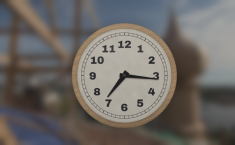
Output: {"hour": 7, "minute": 16}
